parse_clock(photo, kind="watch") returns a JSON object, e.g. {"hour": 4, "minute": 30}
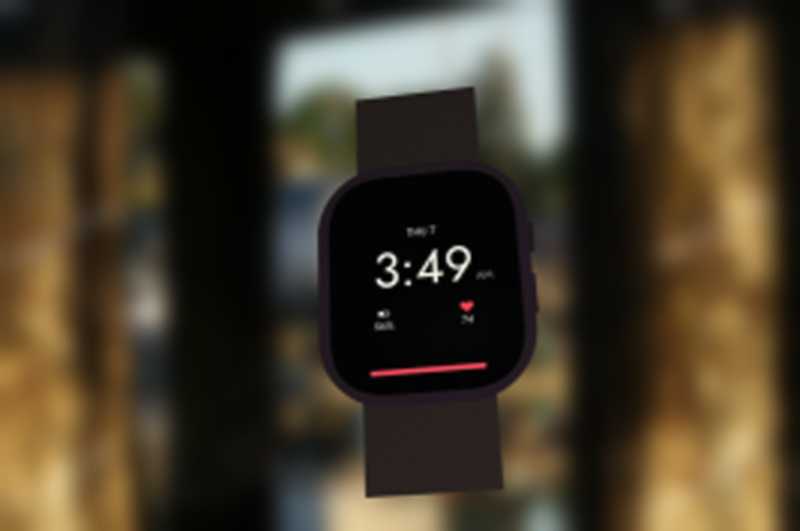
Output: {"hour": 3, "minute": 49}
